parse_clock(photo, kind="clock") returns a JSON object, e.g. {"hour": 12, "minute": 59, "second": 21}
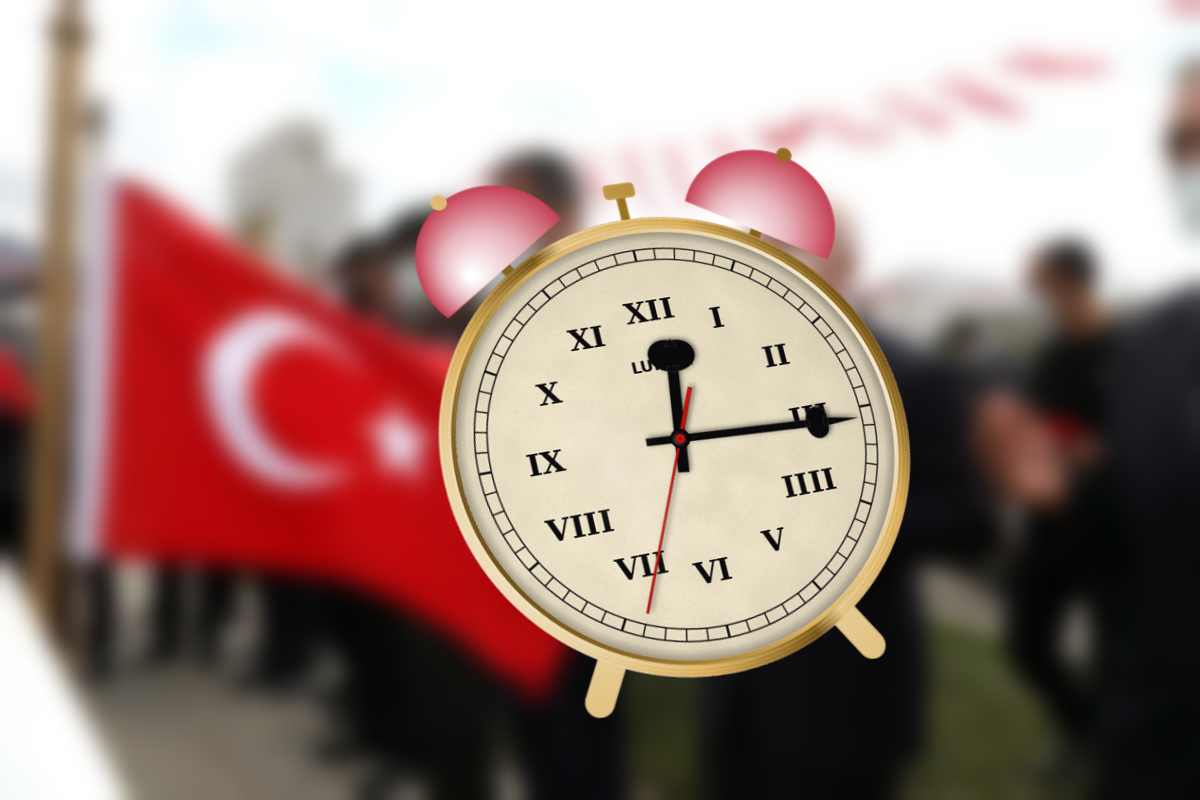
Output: {"hour": 12, "minute": 15, "second": 34}
